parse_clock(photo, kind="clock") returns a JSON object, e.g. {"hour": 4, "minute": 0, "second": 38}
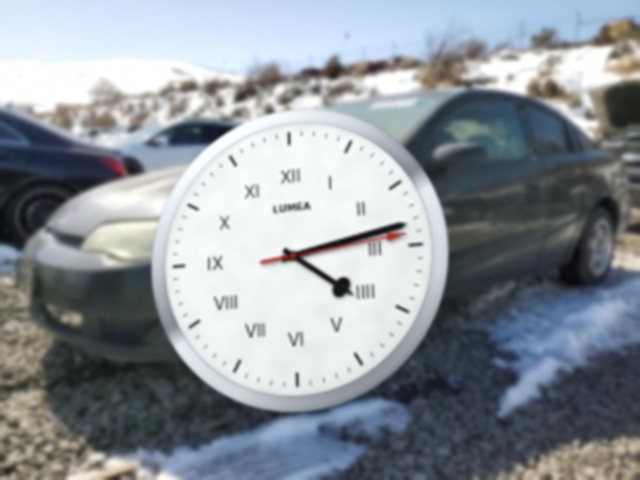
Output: {"hour": 4, "minute": 13, "second": 14}
